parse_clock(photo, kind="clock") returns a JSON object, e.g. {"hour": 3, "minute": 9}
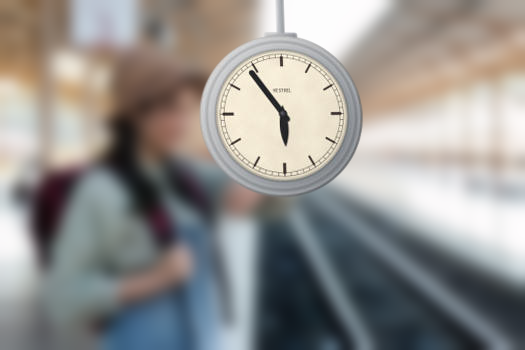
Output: {"hour": 5, "minute": 54}
